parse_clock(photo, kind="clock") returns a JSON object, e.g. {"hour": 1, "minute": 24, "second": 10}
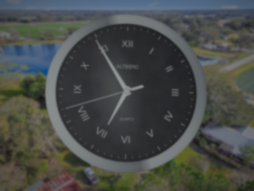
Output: {"hour": 6, "minute": 54, "second": 42}
